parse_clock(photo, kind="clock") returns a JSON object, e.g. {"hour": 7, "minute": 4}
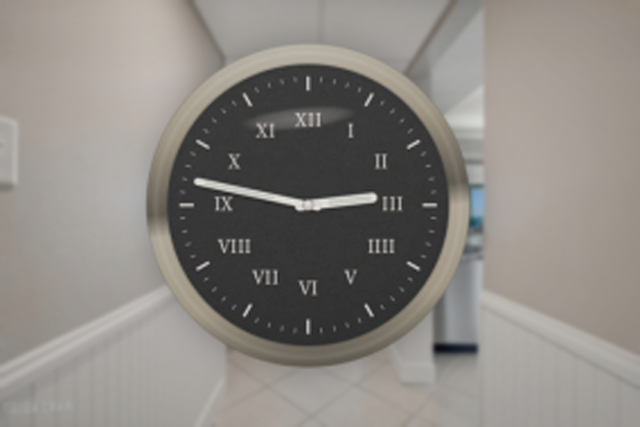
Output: {"hour": 2, "minute": 47}
